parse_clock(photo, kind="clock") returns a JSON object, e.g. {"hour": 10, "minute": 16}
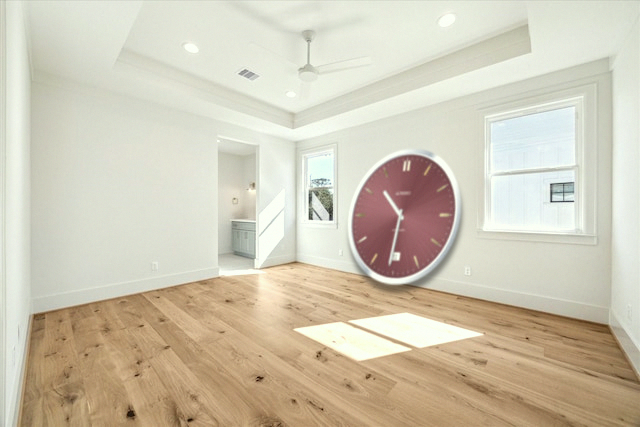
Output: {"hour": 10, "minute": 31}
